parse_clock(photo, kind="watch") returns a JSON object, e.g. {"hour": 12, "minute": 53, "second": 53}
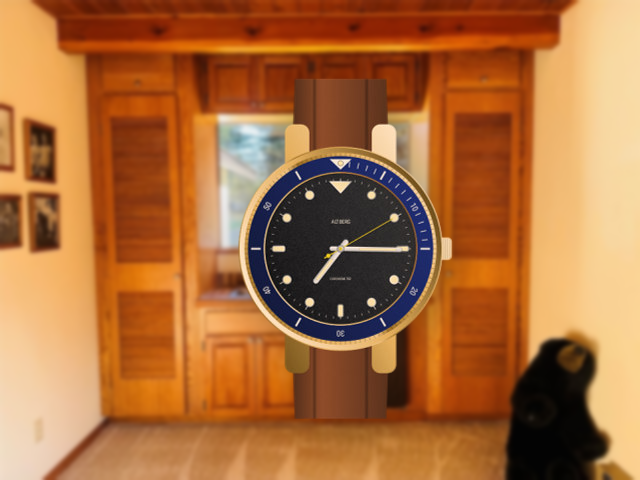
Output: {"hour": 7, "minute": 15, "second": 10}
